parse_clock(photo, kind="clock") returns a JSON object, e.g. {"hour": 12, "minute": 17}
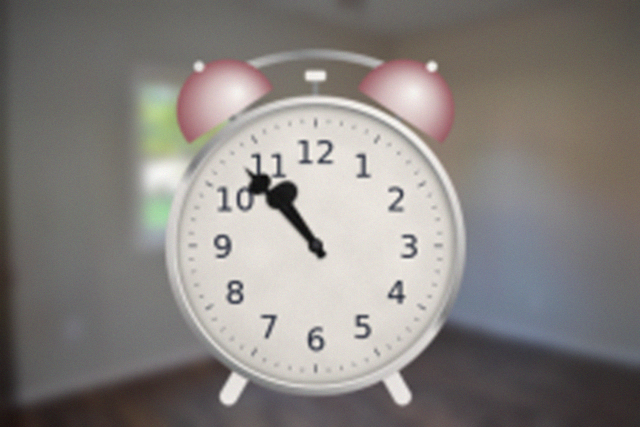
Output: {"hour": 10, "minute": 53}
